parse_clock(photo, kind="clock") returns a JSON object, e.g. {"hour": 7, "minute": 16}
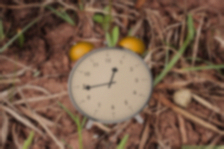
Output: {"hour": 12, "minute": 44}
